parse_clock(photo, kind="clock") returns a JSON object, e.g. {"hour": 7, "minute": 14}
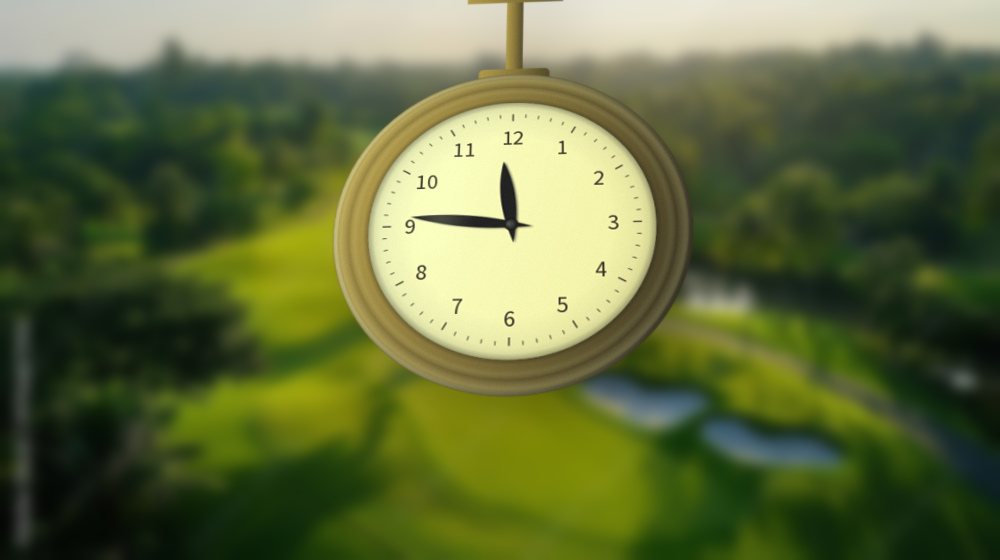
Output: {"hour": 11, "minute": 46}
